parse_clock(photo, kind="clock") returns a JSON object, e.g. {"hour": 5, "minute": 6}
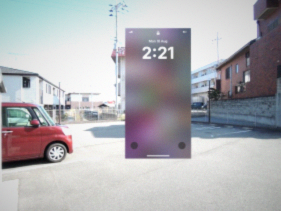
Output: {"hour": 2, "minute": 21}
